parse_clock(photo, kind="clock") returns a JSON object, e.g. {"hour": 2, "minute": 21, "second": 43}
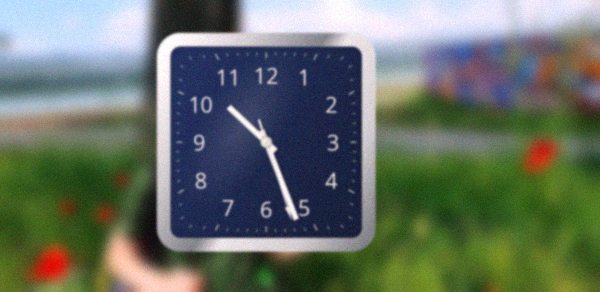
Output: {"hour": 10, "minute": 26, "second": 27}
